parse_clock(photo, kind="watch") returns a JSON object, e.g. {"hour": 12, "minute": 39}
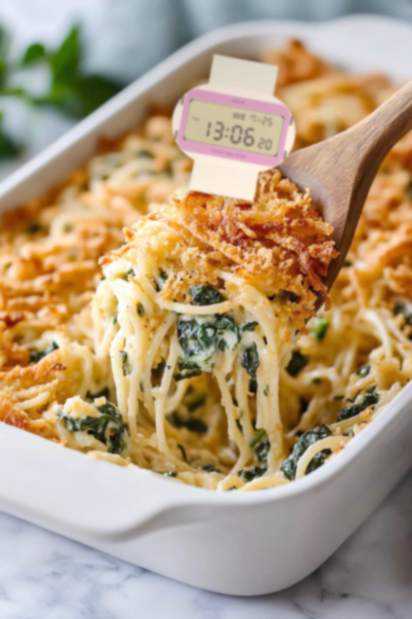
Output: {"hour": 13, "minute": 6}
